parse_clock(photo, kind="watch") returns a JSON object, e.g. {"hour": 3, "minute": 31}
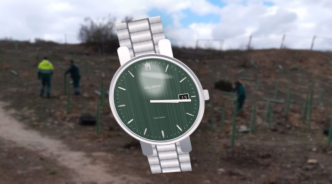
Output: {"hour": 3, "minute": 16}
